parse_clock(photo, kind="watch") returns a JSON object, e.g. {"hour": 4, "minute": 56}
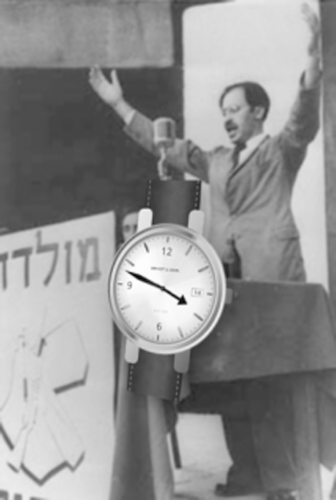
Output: {"hour": 3, "minute": 48}
